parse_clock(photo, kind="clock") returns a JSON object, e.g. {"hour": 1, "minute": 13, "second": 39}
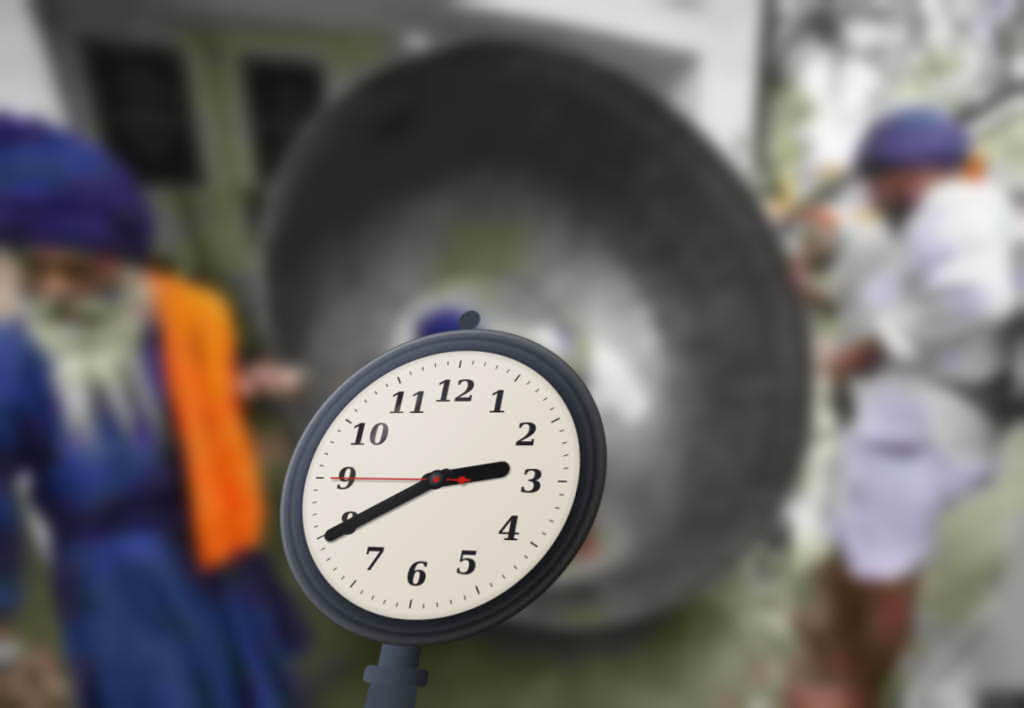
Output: {"hour": 2, "minute": 39, "second": 45}
